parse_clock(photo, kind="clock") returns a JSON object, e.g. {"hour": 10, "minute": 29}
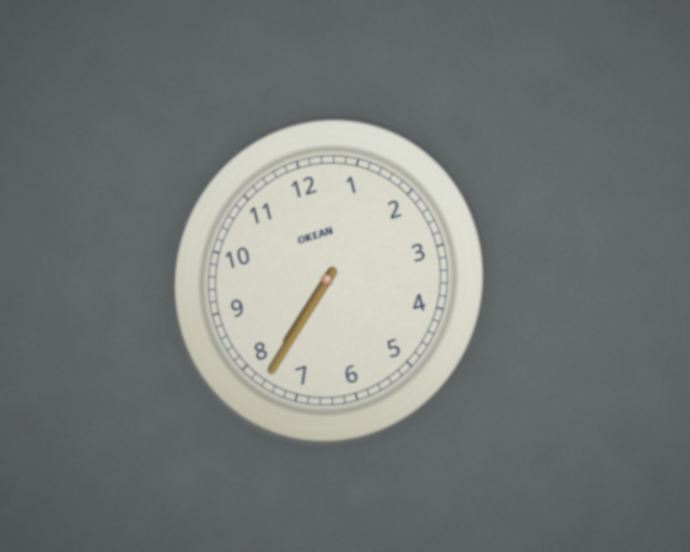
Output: {"hour": 7, "minute": 38}
